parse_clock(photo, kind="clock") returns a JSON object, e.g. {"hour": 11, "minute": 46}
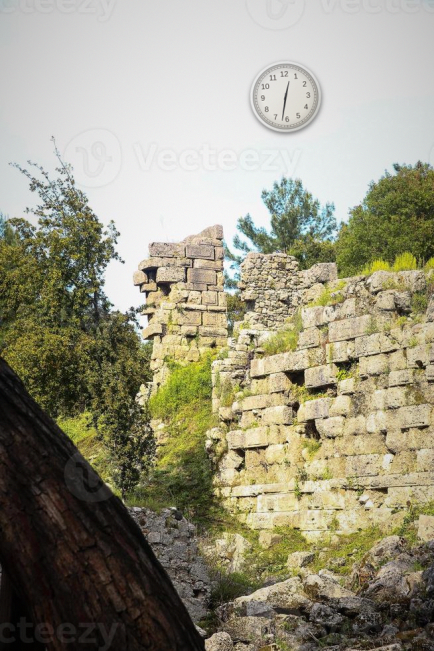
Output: {"hour": 12, "minute": 32}
